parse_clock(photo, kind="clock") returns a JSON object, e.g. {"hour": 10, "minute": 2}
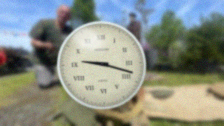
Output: {"hour": 9, "minute": 18}
